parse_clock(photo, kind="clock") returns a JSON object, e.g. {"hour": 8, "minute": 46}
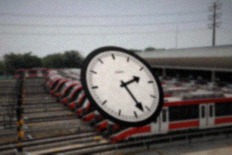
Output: {"hour": 2, "minute": 27}
